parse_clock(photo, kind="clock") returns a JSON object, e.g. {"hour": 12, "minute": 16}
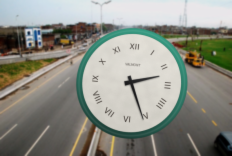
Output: {"hour": 2, "minute": 26}
